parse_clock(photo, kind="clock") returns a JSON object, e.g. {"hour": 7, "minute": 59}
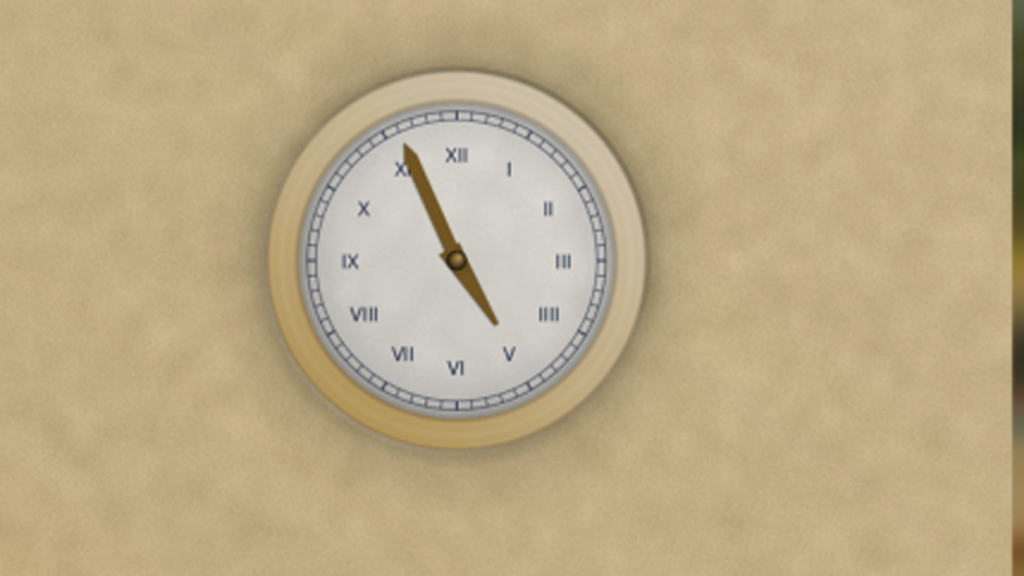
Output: {"hour": 4, "minute": 56}
